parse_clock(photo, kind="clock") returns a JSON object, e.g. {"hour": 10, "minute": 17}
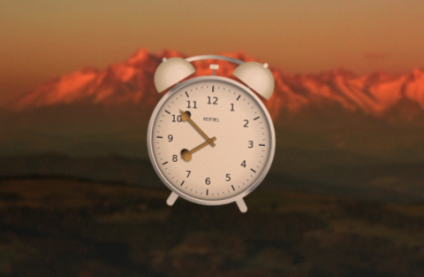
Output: {"hour": 7, "minute": 52}
